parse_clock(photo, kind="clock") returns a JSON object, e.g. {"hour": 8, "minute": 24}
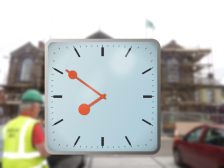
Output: {"hour": 7, "minute": 51}
